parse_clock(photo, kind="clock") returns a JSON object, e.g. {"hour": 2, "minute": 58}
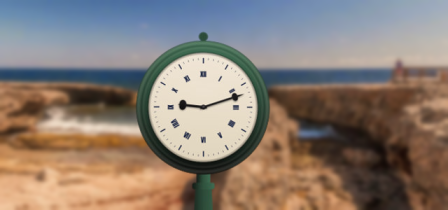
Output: {"hour": 9, "minute": 12}
